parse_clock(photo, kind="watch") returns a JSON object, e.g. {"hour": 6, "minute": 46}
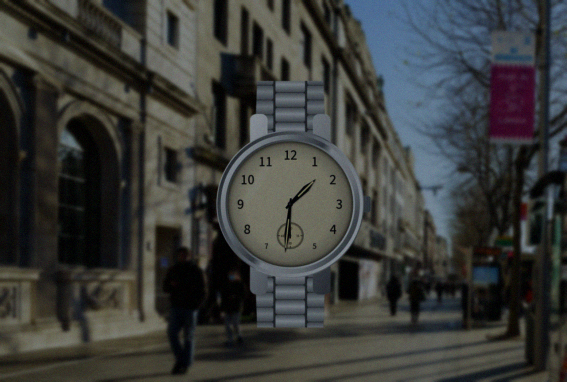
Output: {"hour": 1, "minute": 31}
